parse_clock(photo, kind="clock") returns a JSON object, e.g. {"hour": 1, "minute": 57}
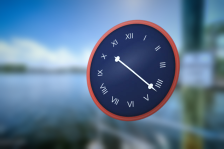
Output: {"hour": 10, "minute": 22}
